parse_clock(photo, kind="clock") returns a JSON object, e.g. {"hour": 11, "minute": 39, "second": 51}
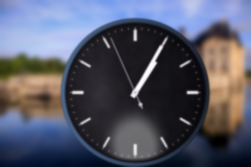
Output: {"hour": 1, "minute": 4, "second": 56}
